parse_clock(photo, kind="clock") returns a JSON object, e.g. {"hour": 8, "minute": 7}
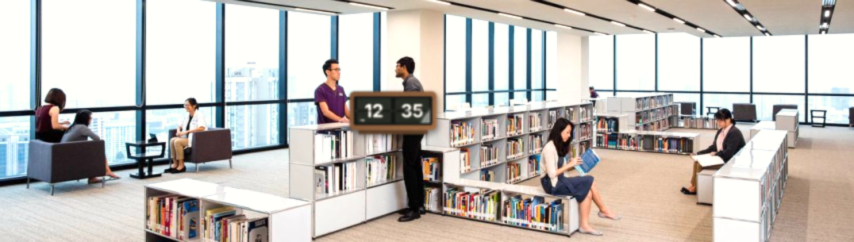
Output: {"hour": 12, "minute": 35}
